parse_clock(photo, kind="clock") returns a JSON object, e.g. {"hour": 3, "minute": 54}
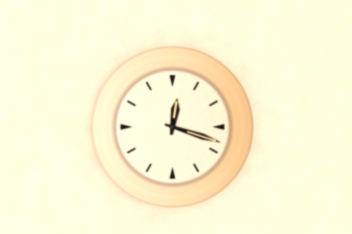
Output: {"hour": 12, "minute": 18}
